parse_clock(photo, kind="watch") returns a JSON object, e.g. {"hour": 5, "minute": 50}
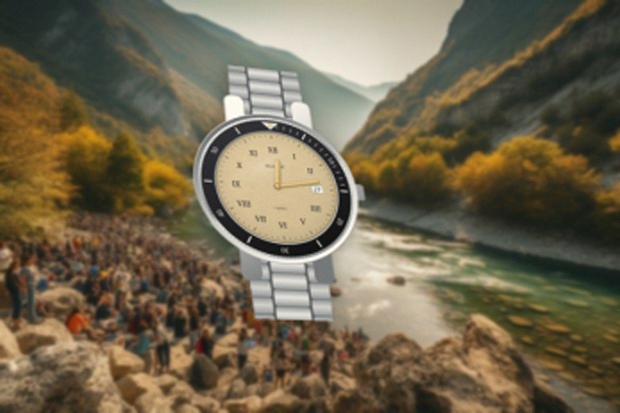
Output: {"hour": 12, "minute": 13}
